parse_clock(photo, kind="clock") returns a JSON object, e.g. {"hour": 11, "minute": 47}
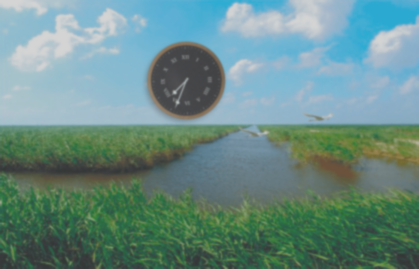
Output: {"hour": 7, "minute": 34}
